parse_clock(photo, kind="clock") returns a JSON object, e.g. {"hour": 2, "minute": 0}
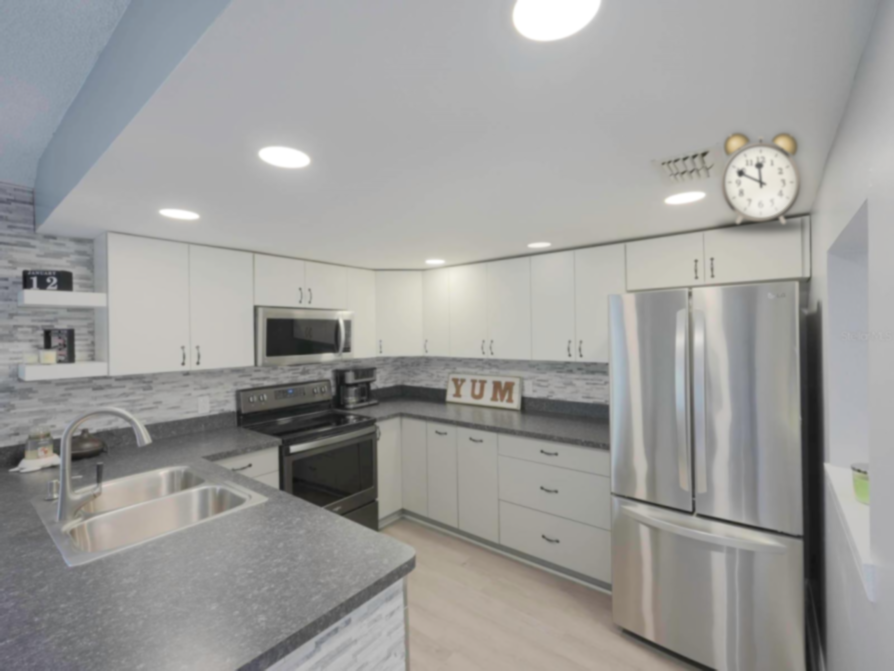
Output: {"hour": 11, "minute": 49}
